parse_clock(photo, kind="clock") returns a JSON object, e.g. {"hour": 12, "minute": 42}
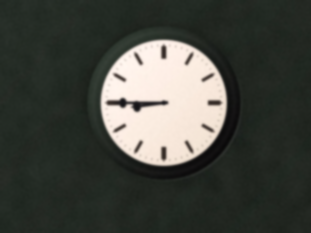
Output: {"hour": 8, "minute": 45}
